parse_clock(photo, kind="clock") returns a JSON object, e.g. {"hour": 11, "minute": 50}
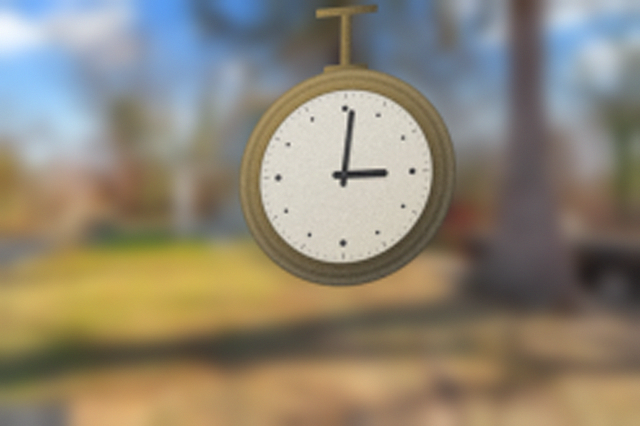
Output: {"hour": 3, "minute": 1}
